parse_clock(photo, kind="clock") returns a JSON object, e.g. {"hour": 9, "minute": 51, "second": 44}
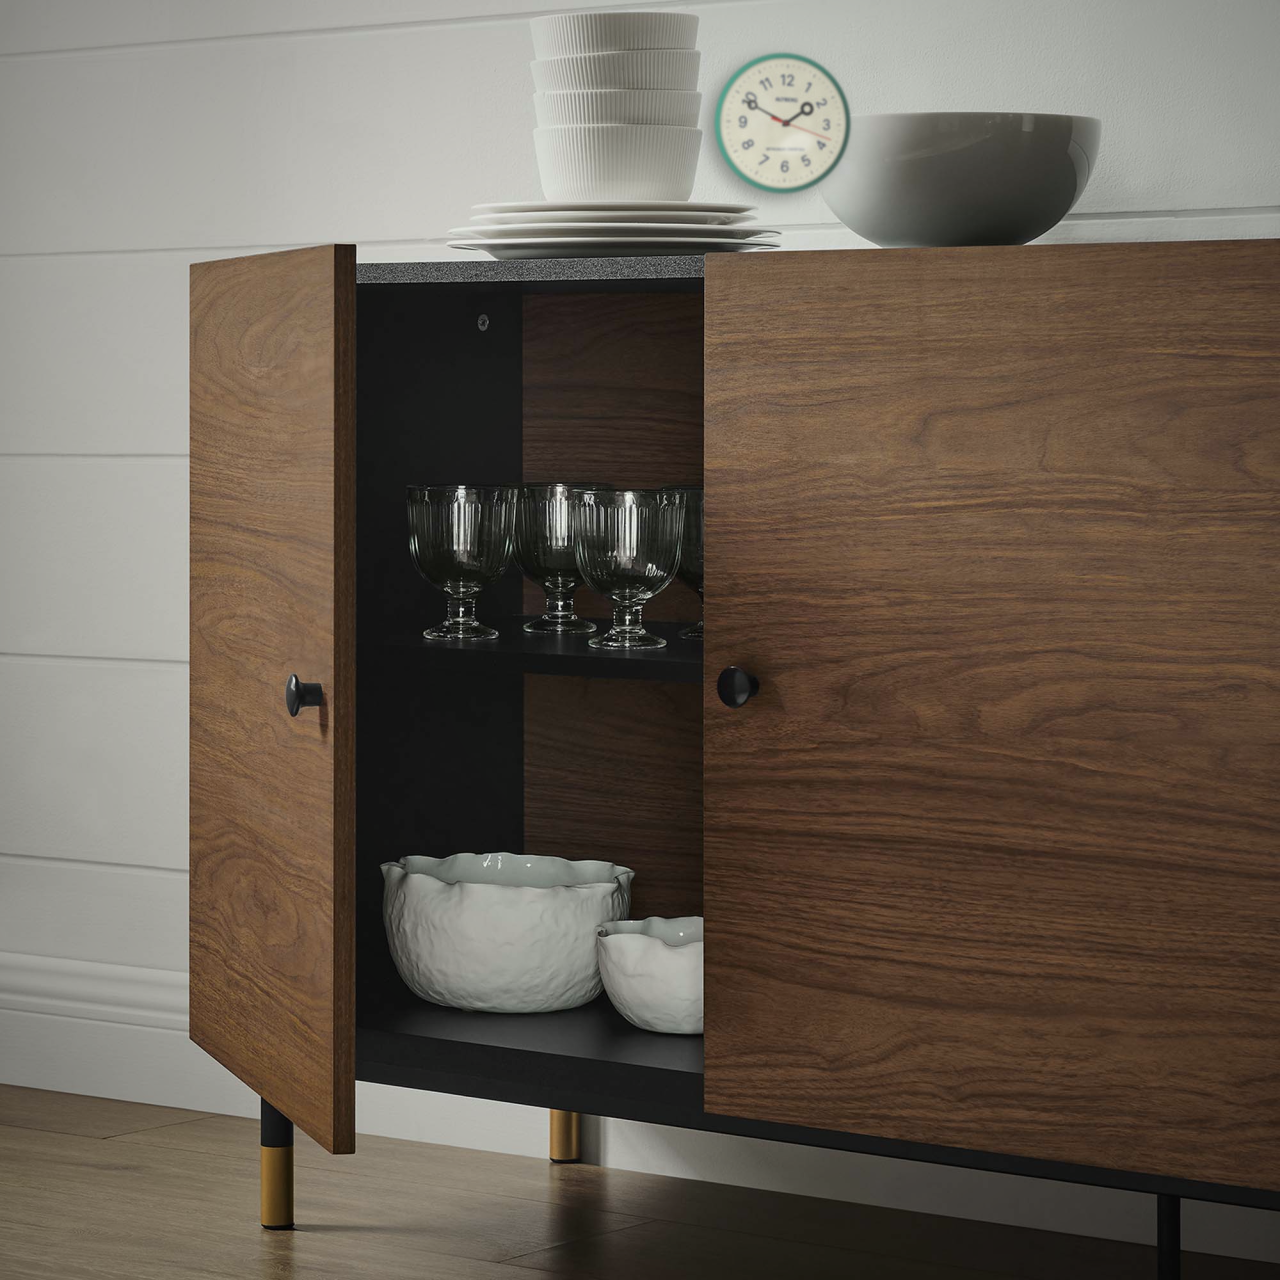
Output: {"hour": 1, "minute": 49, "second": 18}
